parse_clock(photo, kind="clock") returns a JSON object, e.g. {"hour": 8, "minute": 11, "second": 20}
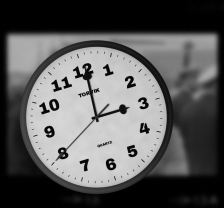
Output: {"hour": 3, "minute": 0, "second": 40}
